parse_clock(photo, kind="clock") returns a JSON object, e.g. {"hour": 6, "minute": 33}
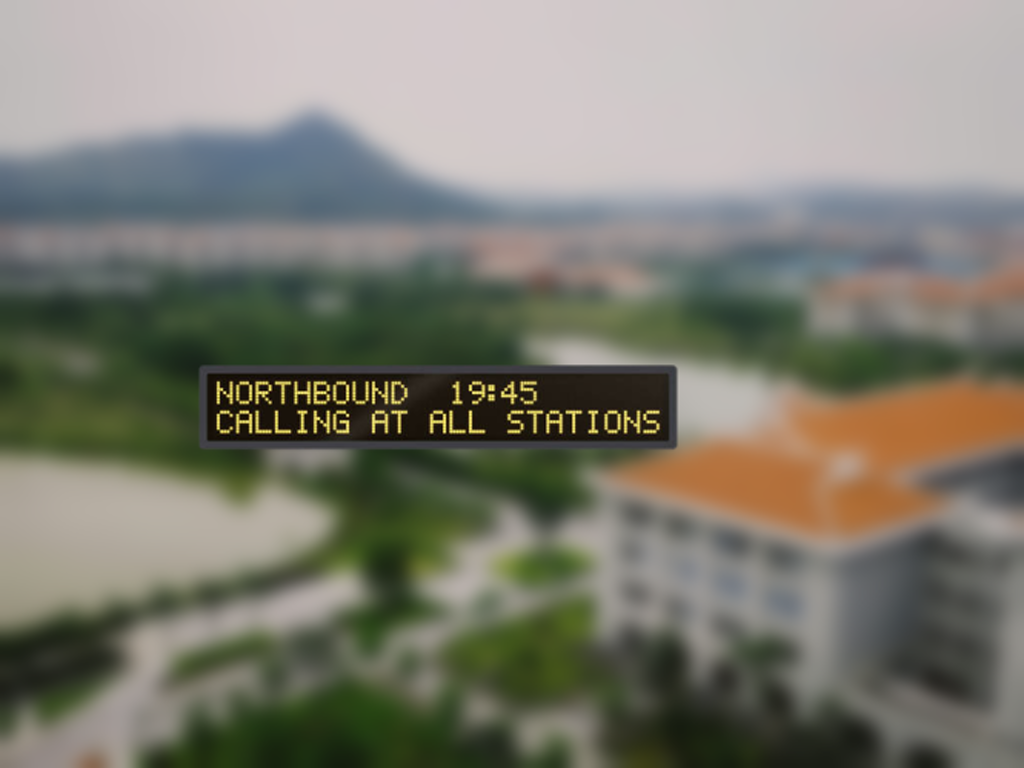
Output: {"hour": 19, "minute": 45}
